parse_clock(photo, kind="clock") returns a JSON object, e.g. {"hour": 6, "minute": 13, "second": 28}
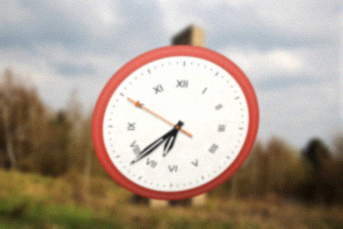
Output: {"hour": 6, "minute": 37, "second": 50}
